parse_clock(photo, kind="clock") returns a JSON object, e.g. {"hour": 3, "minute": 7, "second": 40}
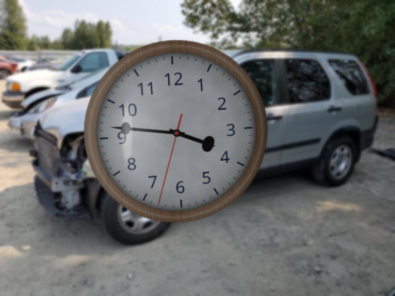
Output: {"hour": 3, "minute": 46, "second": 33}
